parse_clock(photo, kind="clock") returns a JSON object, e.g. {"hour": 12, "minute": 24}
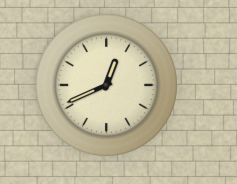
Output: {"hour": 12, "minute": 41}
